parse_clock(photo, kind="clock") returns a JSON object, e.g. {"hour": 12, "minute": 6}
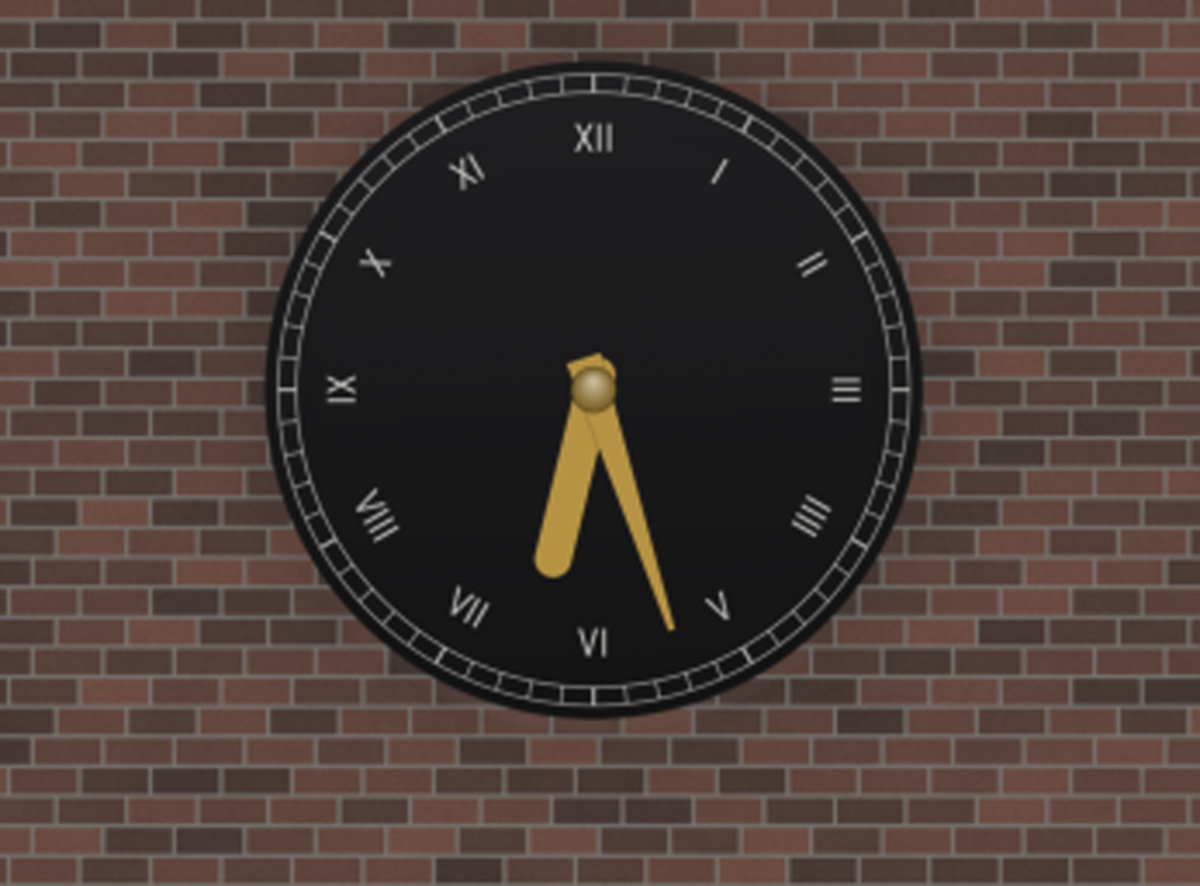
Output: {"hour": 6, "minute": 27}
